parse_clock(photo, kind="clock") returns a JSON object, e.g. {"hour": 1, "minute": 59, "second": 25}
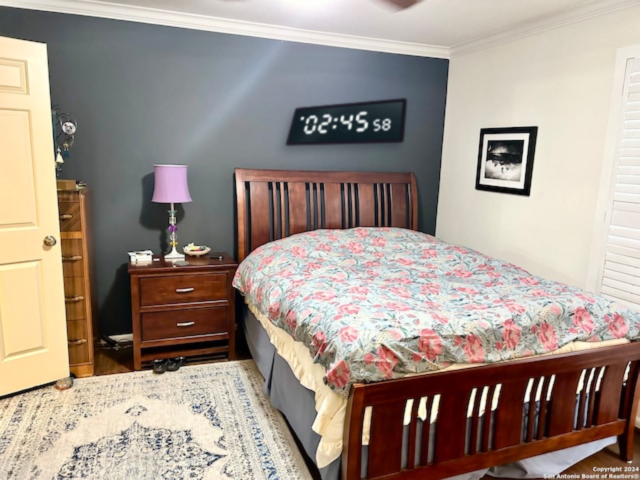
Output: {"hour": 2, "minute": 45, "second": 58}
